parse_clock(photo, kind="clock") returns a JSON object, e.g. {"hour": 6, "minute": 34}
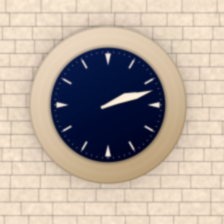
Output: {"hour": 2, "minute": 12}
